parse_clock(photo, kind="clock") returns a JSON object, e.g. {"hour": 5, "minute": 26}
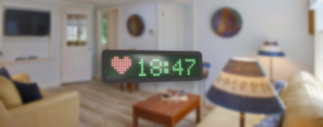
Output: {"hour": 18, "minute": 47}
